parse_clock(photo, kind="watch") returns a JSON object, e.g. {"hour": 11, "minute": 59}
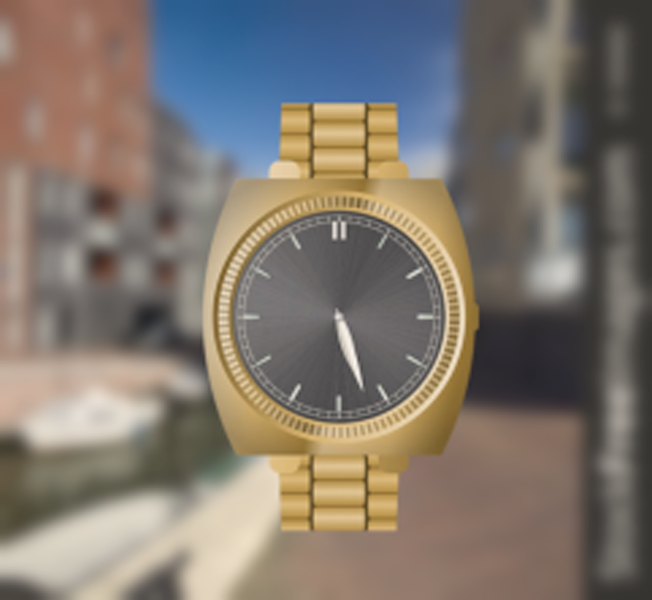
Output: {"hour": 5, "minute": 27}
